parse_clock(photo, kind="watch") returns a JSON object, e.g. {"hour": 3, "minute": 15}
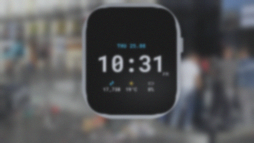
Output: {"hour": 10, "minute": 31}
